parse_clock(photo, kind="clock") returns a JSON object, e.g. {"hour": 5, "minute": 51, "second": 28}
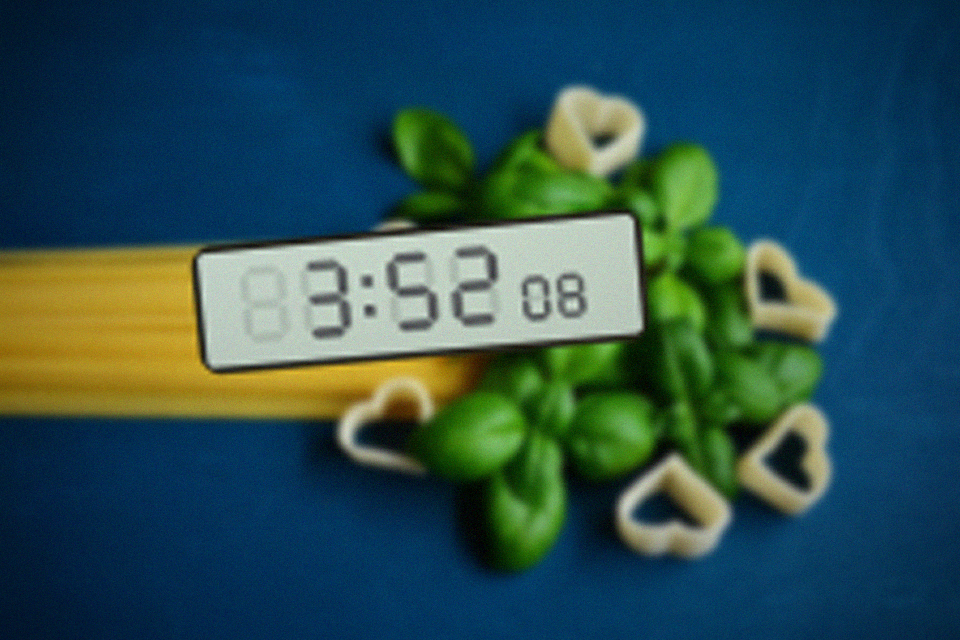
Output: {"hour": 3, "minute": 52, "second": 8}
